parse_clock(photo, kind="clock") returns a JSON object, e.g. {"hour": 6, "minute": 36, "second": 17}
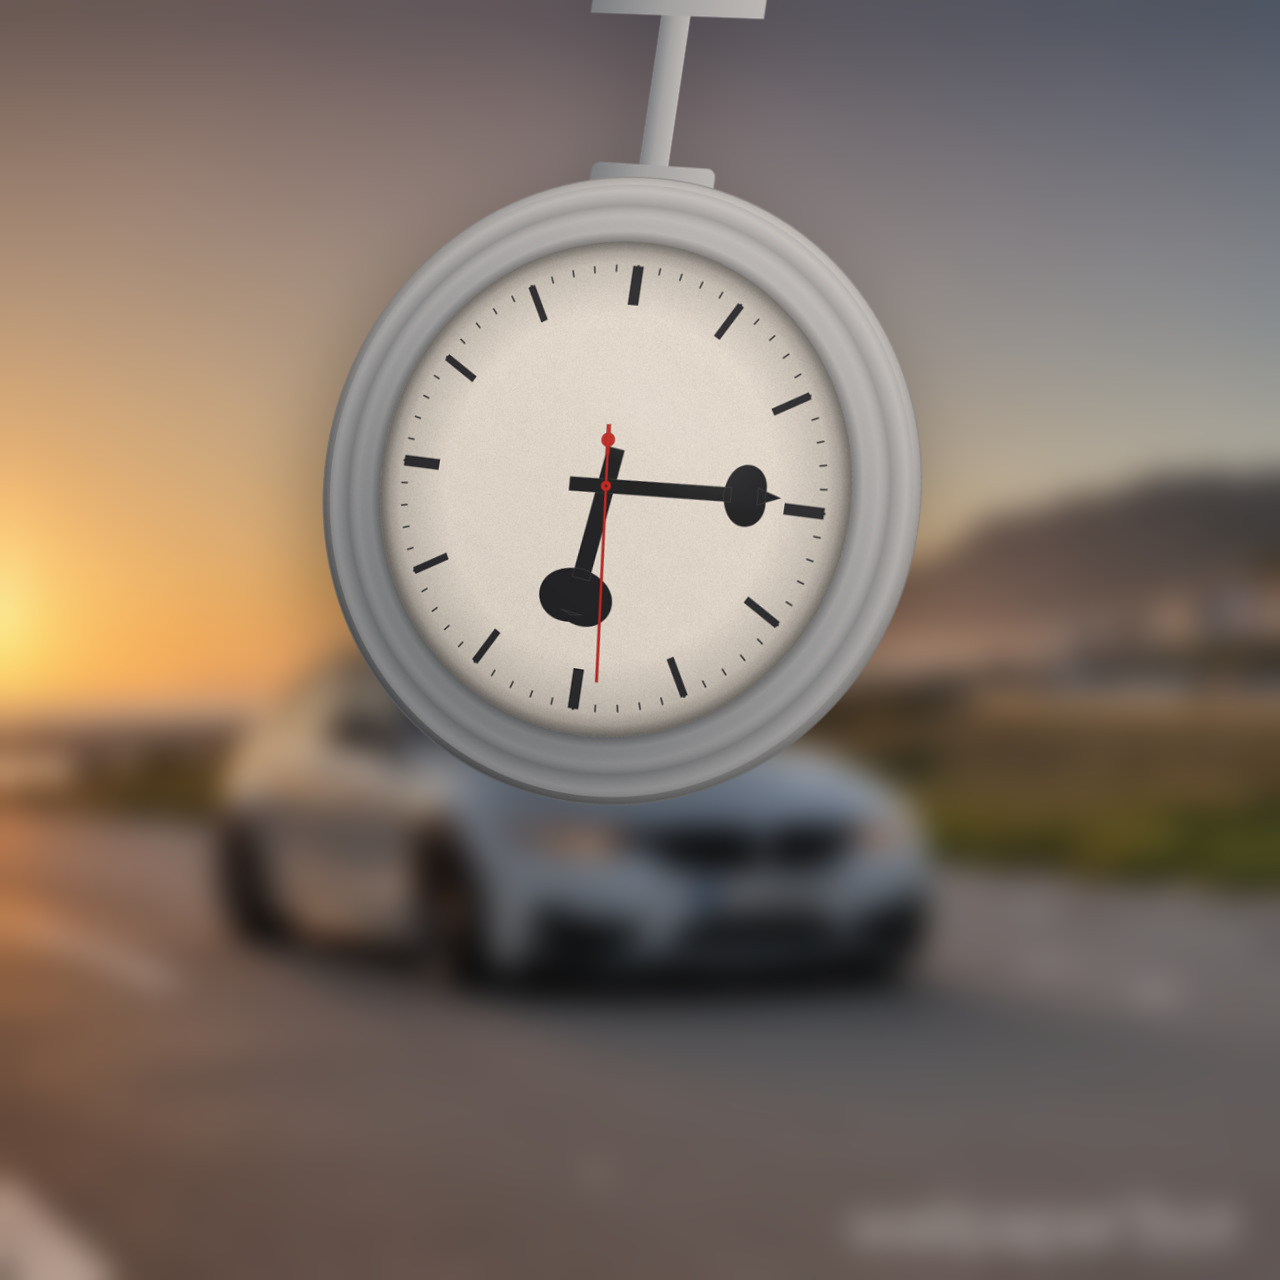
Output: {"hour": 6, "minute": 14, "second": 29}
